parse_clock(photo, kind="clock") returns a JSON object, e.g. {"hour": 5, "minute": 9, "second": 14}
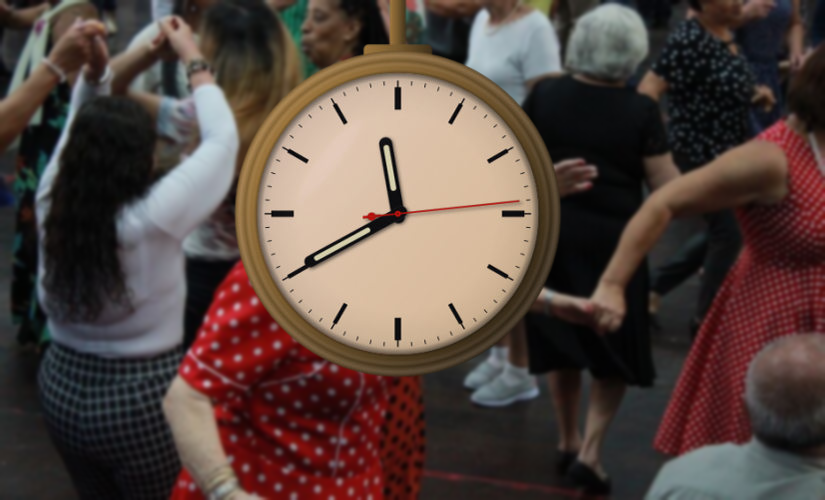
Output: {"hour": 11, "minute": 40, "second": 14}
